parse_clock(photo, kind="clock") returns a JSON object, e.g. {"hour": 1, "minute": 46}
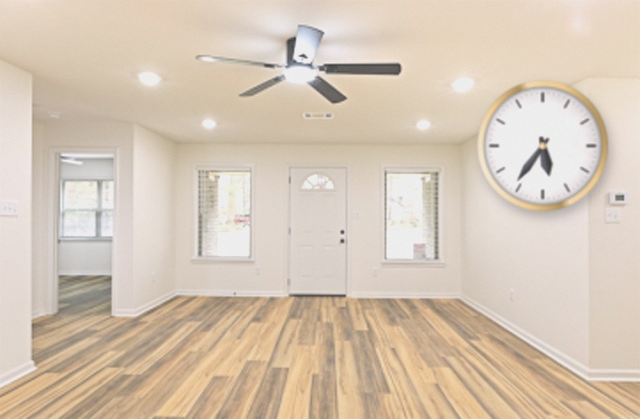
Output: {"hour": 5, "minute": 36}
